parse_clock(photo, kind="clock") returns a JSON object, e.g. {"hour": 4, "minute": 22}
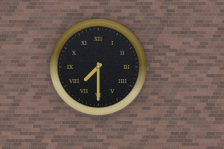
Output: {"hour": 7, "minute": 30}
